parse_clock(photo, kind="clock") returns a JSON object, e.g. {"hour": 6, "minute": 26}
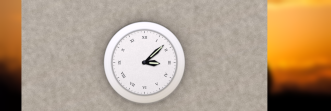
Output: {"hour": 3, "minute": 8}
